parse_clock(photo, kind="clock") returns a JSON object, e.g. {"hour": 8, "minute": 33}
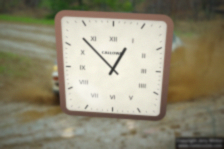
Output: {"hour": 12, "minute": 53}
